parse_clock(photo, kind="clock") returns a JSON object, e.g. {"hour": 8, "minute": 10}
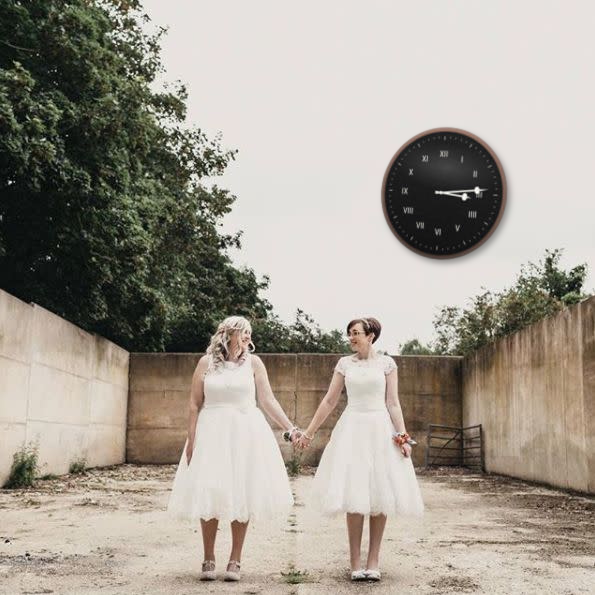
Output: {"hour": 3, "minute": 14}
